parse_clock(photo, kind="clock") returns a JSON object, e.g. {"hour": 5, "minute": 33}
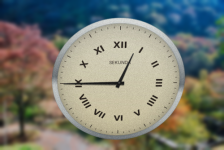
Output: {"hour": 12, "minute": 45}
